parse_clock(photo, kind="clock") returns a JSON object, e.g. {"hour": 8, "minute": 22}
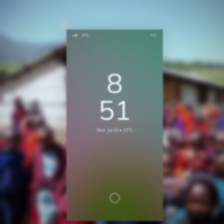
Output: {"hour": 8, "minute": 51}
